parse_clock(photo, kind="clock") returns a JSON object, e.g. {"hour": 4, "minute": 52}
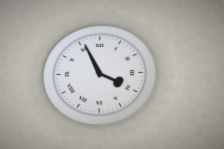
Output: {"hour": 3, "minute": 56}
